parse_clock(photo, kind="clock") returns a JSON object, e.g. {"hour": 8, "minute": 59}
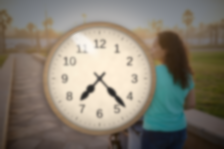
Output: {"hour": 7, "minute": 23}
